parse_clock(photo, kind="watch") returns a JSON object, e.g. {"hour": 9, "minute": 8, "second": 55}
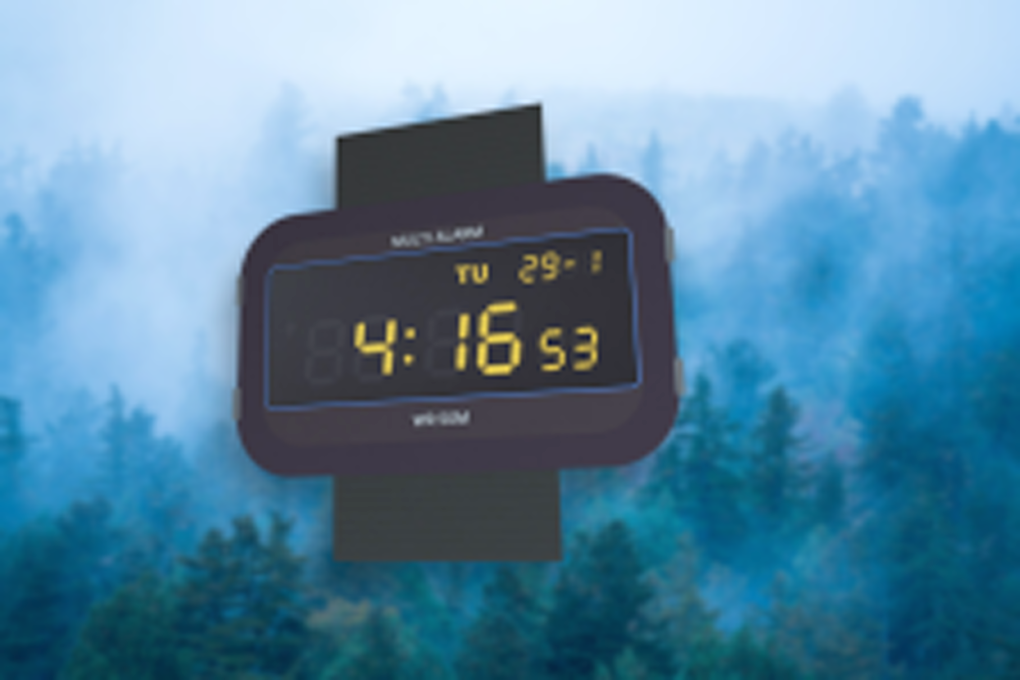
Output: {"hour": 4, "minute": 16, "second": 53}
